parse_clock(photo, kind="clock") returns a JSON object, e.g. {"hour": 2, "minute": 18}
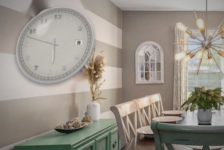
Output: {"hour": 5, "minute": 48}
